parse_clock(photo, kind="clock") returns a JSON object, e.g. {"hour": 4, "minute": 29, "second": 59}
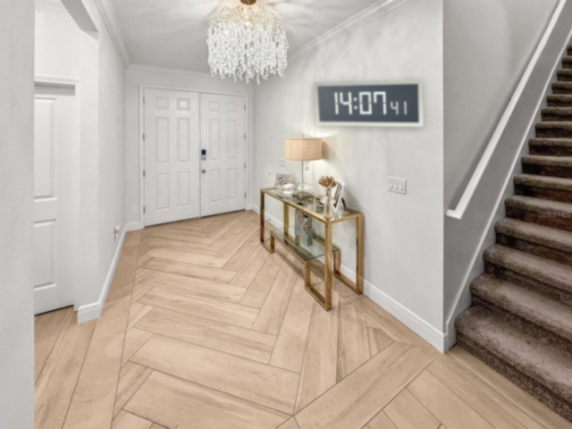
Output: {"hour": 14, "minute": 7, "second": 41}
